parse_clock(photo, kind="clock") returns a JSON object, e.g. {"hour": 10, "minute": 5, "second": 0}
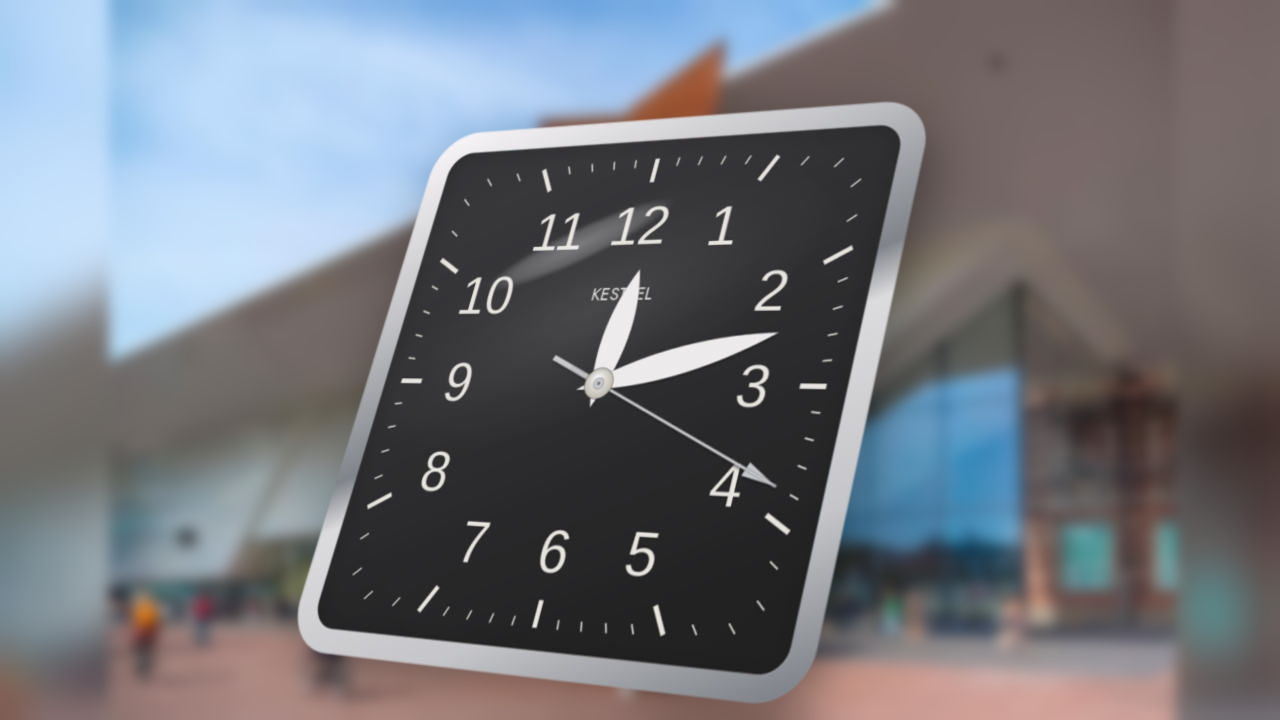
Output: {"hour": 12, "minute": 12, "second": 19}
